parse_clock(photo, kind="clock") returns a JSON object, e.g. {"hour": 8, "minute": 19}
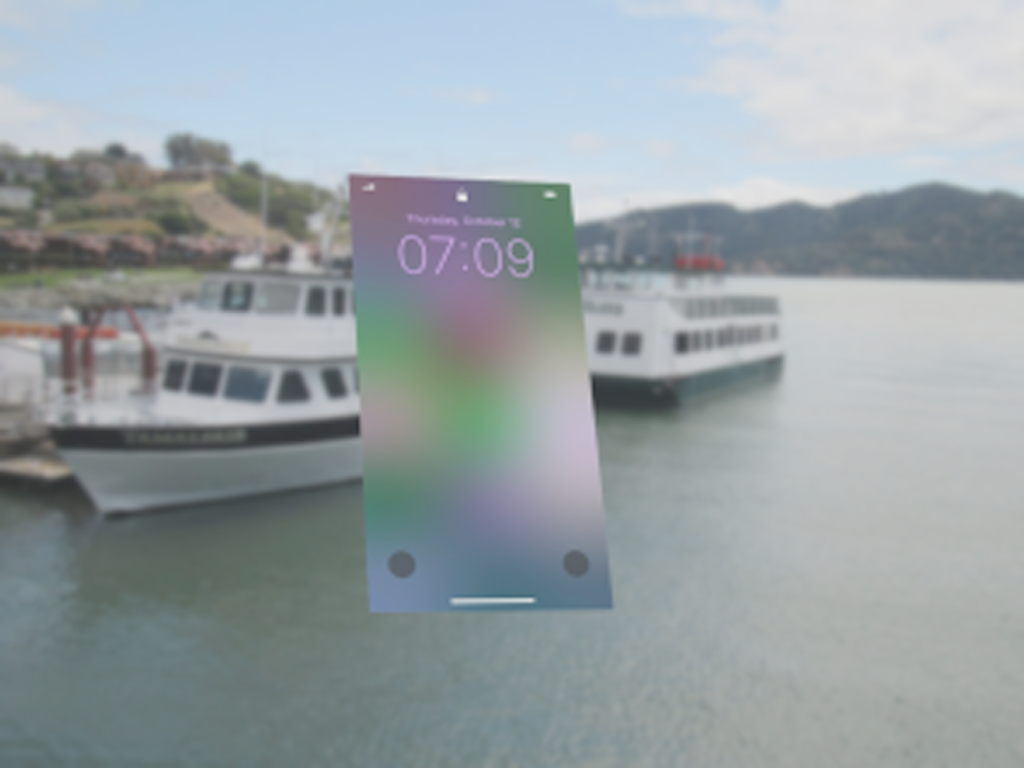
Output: {"hour": 7, "minute": 9}
